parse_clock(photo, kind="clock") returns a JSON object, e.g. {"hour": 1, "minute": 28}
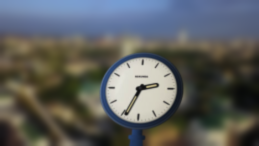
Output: {"hour": 2, "minute": 34}
